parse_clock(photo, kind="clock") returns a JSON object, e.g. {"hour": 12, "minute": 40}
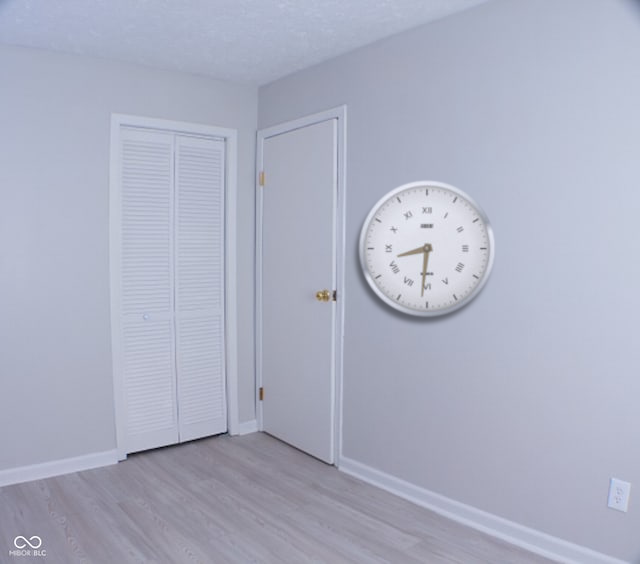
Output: {"hour": 8, "minute": 31}
